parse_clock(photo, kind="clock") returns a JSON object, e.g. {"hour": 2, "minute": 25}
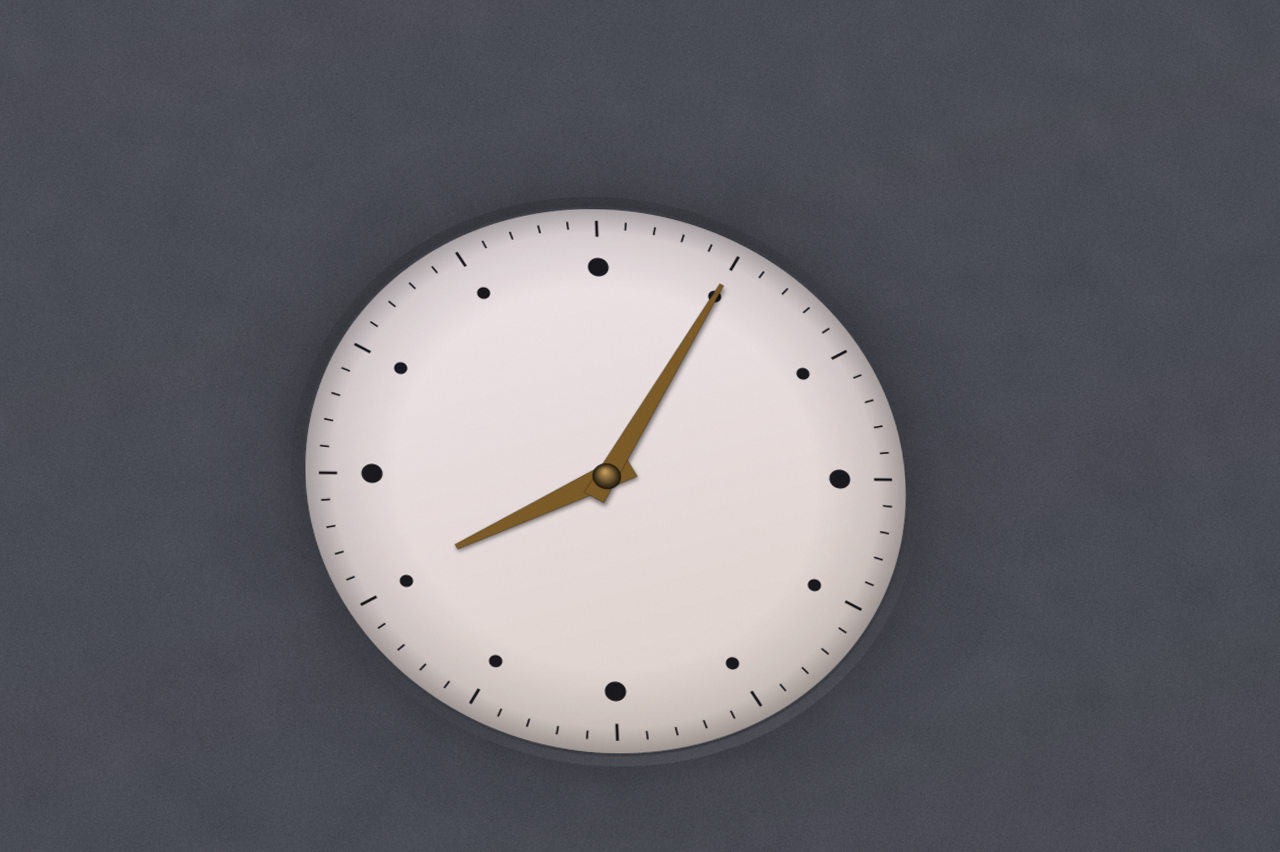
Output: {"hour": 8, "minute": 5}
